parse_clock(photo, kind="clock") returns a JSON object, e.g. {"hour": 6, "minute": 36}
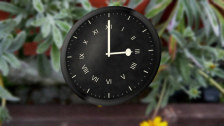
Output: {"hour": 3, "minute": 0}
